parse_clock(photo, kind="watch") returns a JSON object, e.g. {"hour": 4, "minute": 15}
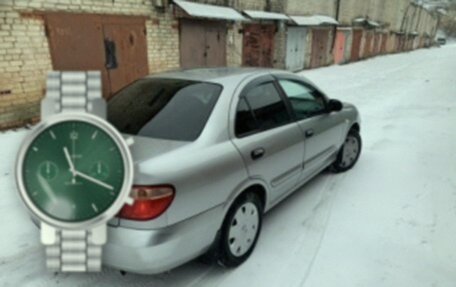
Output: {"hour": 11, "minute": 19}
